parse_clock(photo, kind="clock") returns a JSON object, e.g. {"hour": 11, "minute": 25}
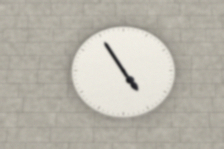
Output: {"hour": 4, "minute": 55}
